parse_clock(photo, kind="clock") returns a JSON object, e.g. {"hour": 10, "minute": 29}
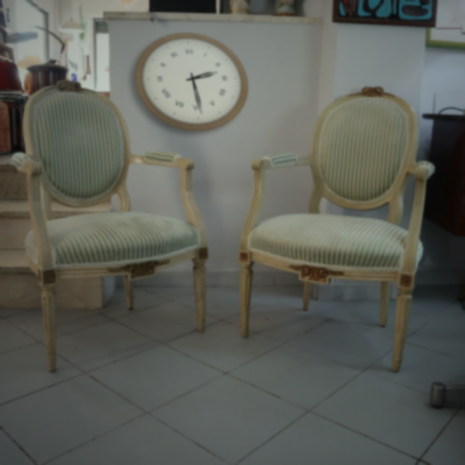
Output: {"hour": 2, "minute": 29}
